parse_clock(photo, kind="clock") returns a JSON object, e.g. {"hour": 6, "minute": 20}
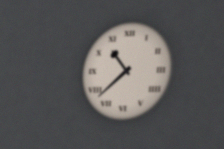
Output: {"hour": 10, "minute": 38}
